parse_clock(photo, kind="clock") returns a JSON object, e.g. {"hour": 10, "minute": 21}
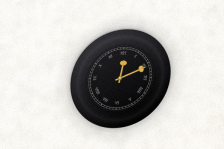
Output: {"hour": 12, "minute": 11}
